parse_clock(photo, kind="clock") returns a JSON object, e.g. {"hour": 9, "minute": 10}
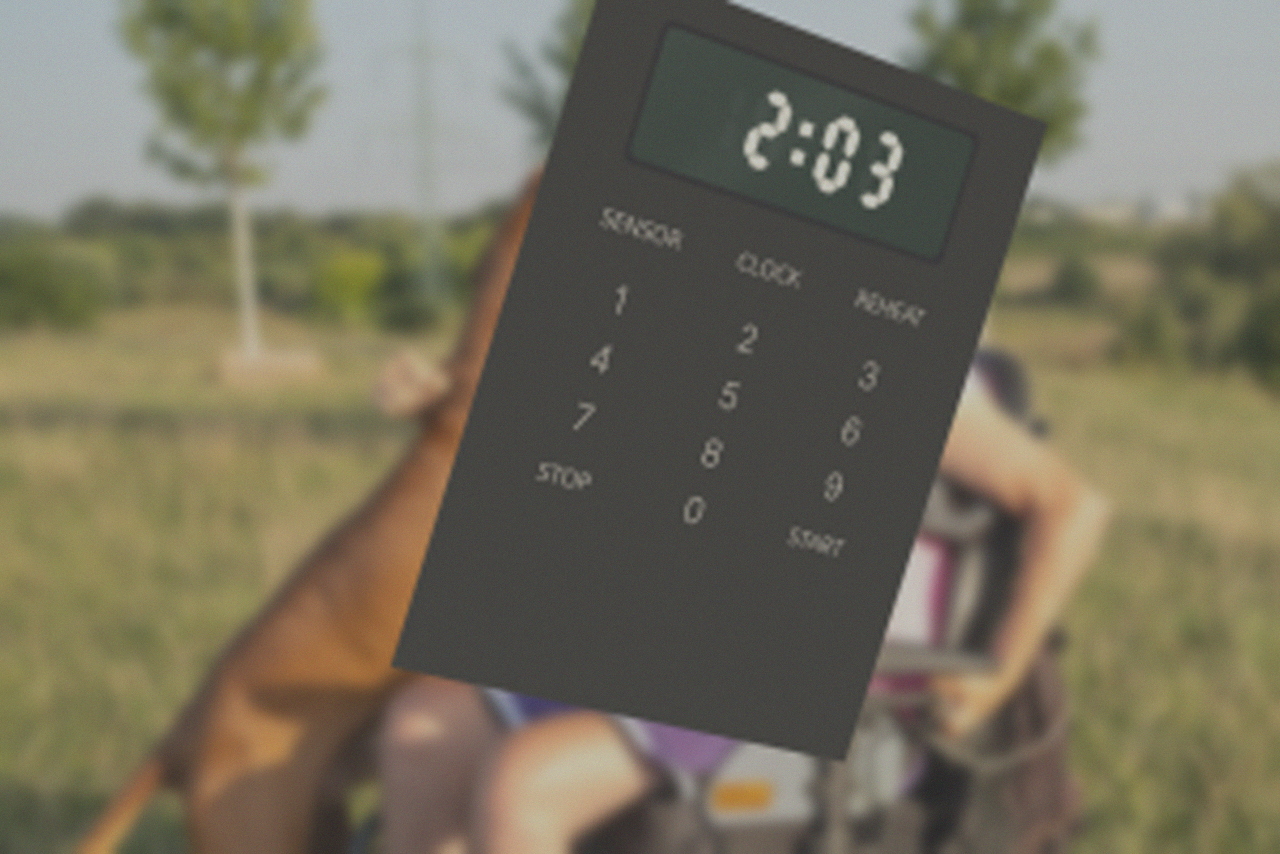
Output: {"hour": 2, "minute": 3}
